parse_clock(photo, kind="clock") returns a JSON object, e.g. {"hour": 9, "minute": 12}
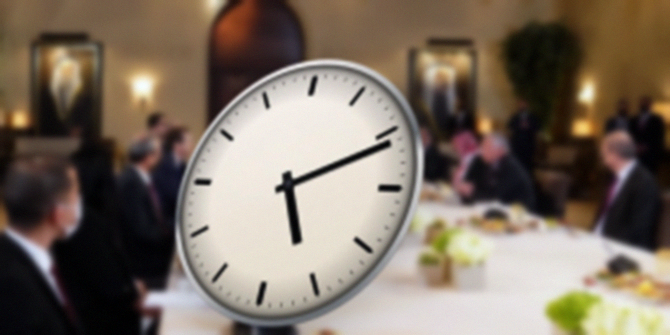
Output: {"hour": 5, "minute": 11}
